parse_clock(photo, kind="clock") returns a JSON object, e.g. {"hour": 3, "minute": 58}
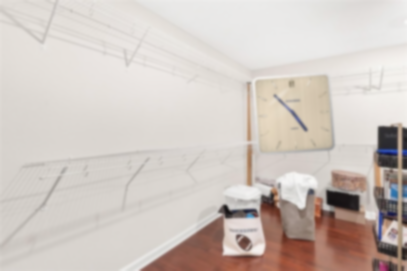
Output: {"hour": 4, "minute": 53}
